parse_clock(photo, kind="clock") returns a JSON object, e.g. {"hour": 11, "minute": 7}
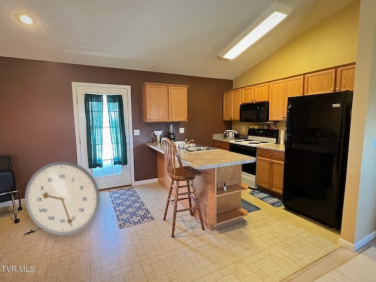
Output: {"hour": 9, "minute": 27}
